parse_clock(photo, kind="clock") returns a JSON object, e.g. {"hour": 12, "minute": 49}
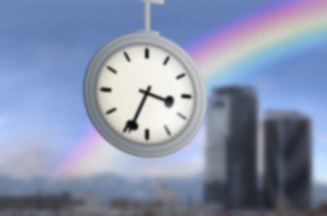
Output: {"hour": 3, "minute": 34}
